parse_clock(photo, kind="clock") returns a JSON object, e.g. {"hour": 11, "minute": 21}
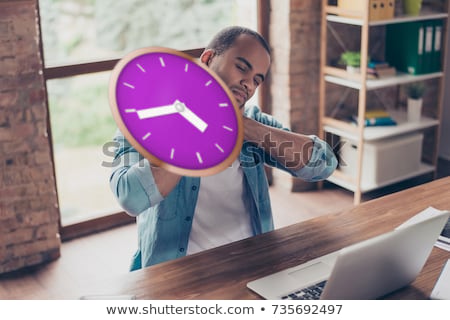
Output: {"hour": 4, "minute": 44}
